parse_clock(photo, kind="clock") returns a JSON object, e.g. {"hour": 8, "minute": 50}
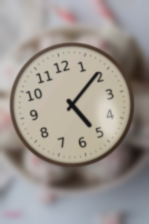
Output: {"hour": 5, "minute": 9}
